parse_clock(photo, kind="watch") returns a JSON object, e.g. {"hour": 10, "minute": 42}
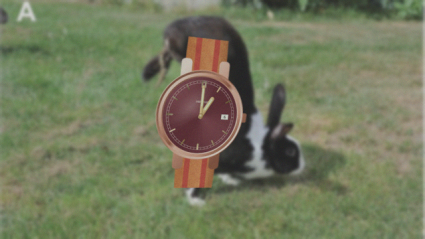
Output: {"hour": 1, "minute": 0}
